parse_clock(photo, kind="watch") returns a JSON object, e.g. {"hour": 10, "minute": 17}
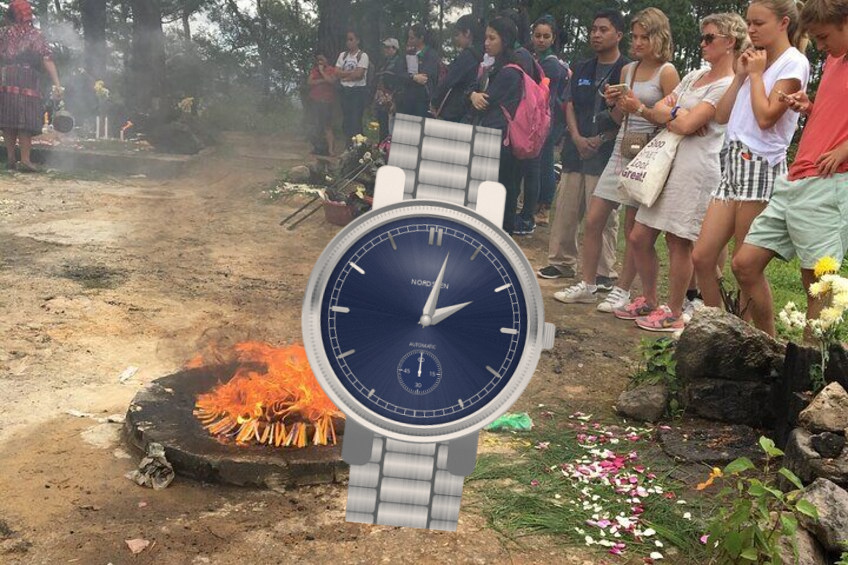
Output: {"hour": 2, "minute": 2}
